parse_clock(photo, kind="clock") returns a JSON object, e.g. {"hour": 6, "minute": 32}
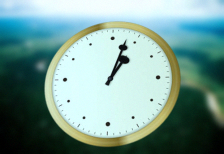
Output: {"hour": 1, "minute": 3}
